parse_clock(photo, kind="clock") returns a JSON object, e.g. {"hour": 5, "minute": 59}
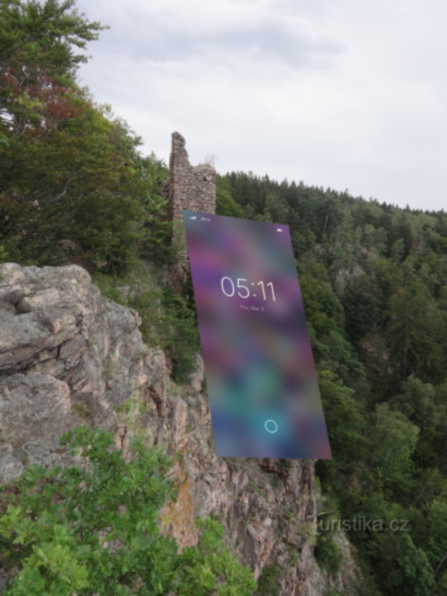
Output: {"hour": 5, "minute": 11}
